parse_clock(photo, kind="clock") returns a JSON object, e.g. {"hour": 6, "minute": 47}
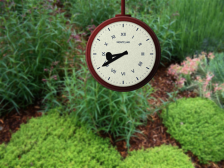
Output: {"hour": 8, "minute": 40}
